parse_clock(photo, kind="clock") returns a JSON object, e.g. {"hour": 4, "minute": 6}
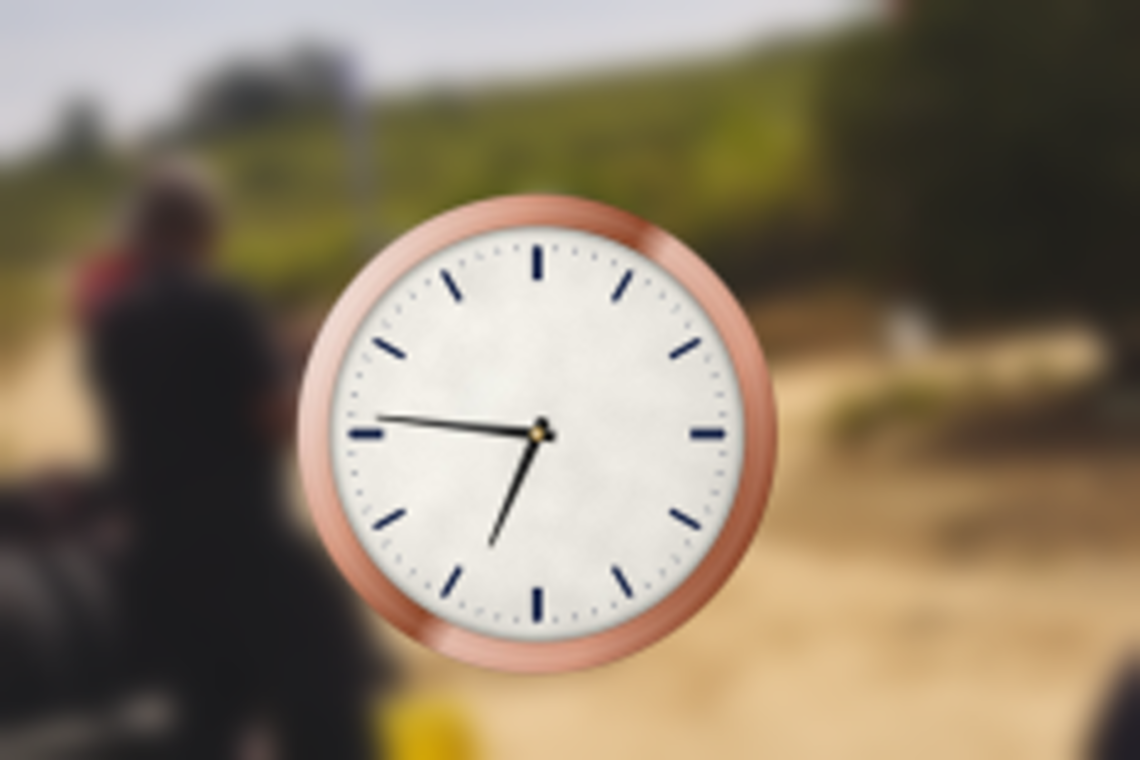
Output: {"hour": 6, "minute": 46}
